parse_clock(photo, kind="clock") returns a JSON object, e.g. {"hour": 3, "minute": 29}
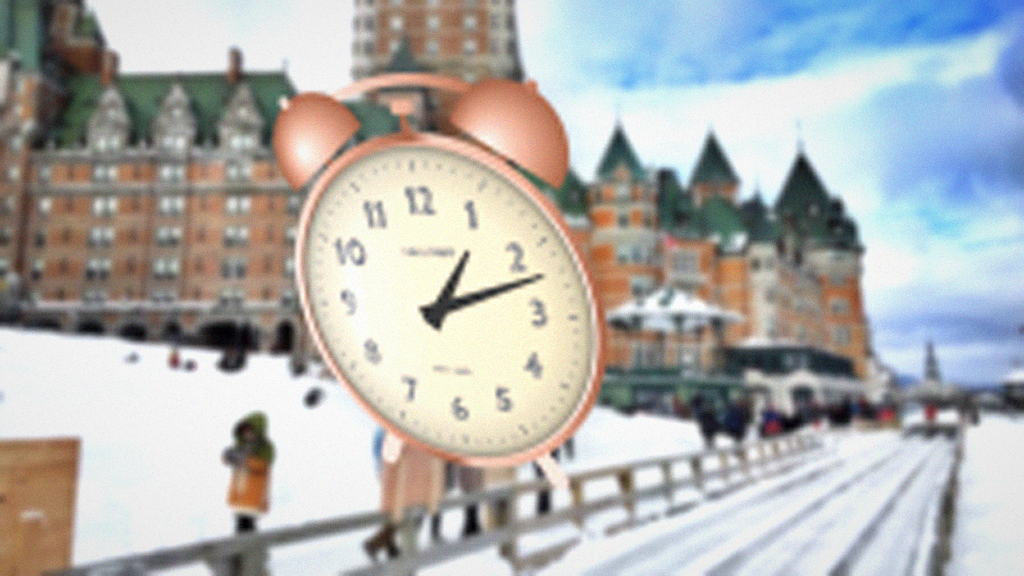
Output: {"hour": 1, "minute": 12}
